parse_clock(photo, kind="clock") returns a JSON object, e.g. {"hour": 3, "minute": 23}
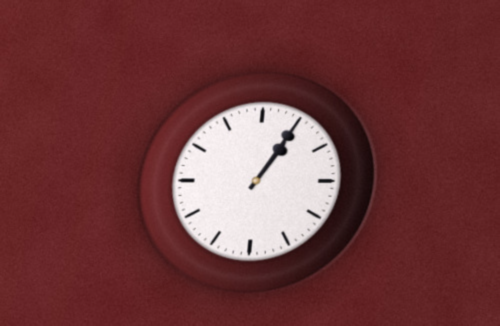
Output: {"hour": 1, "minute": 5}
